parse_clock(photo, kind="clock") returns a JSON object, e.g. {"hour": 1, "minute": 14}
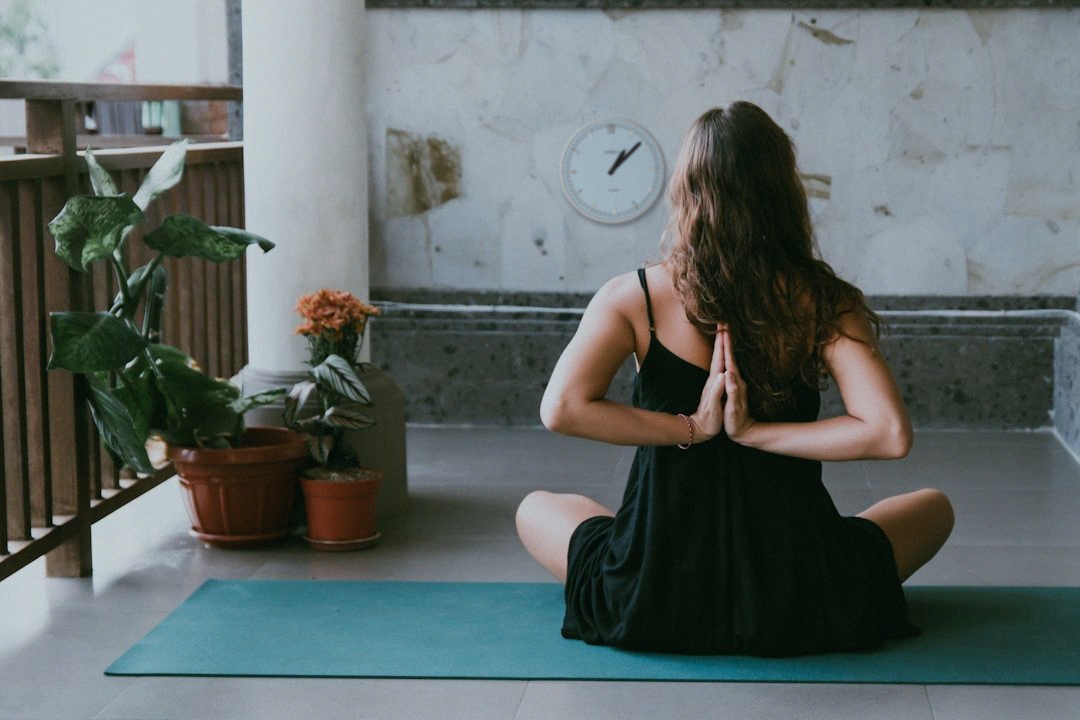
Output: {"hour": 1, "minute": 8}
